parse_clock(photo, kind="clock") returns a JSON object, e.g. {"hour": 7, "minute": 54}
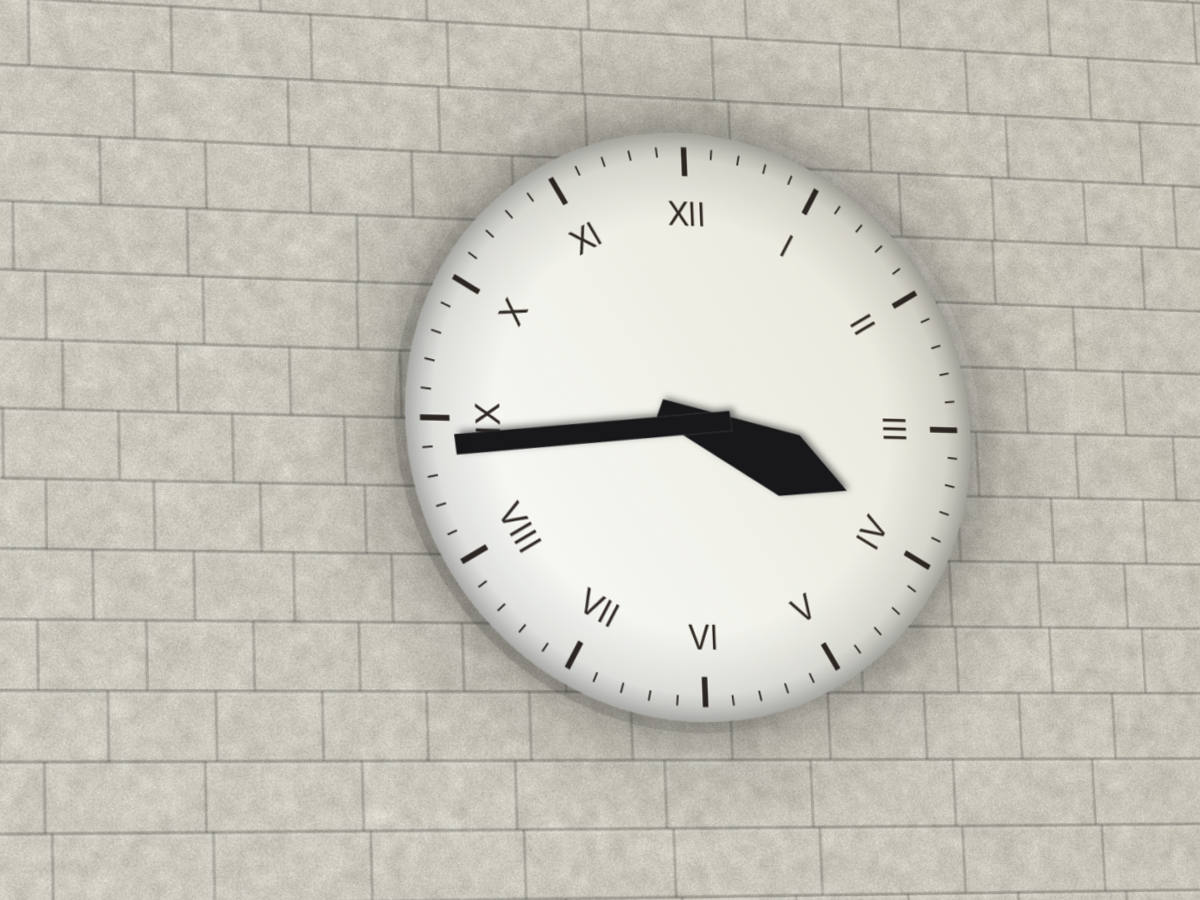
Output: {"hour": 3, "minute": 44}
